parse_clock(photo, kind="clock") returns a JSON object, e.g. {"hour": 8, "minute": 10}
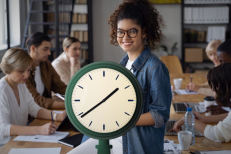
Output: {"hour": 1, "minute": 39}
